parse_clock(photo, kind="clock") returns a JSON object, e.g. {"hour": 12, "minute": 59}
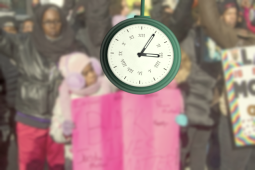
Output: {"hour": 3, "minute": 5}
